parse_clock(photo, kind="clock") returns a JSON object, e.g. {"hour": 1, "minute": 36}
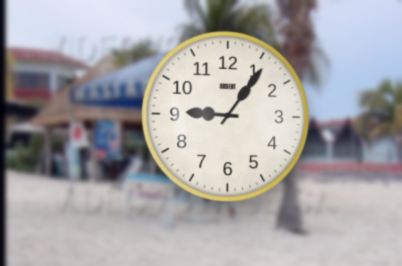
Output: {"hour": 9, "minute": 6}
